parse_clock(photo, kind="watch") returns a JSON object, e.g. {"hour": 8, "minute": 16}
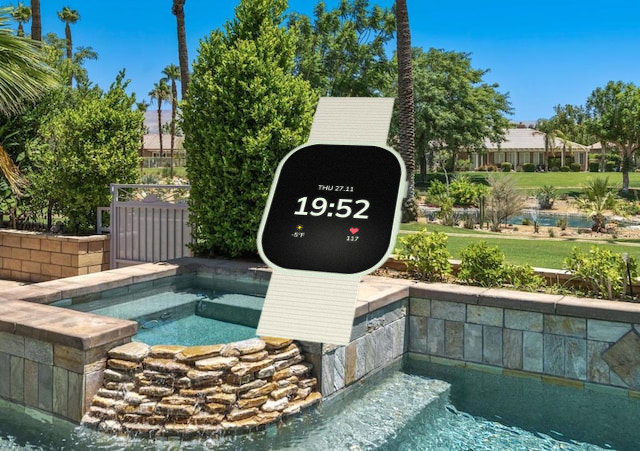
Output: {"hour": 19, "minute": 52}
